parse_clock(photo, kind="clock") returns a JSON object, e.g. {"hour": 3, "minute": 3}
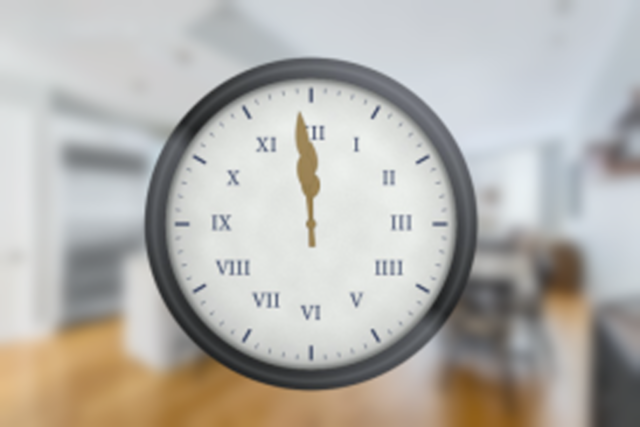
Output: {"hour": 11, "minute": 59}
